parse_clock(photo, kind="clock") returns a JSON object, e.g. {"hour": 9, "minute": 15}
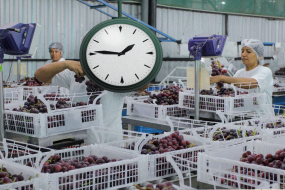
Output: {"hour": 1, "minute": 46}
